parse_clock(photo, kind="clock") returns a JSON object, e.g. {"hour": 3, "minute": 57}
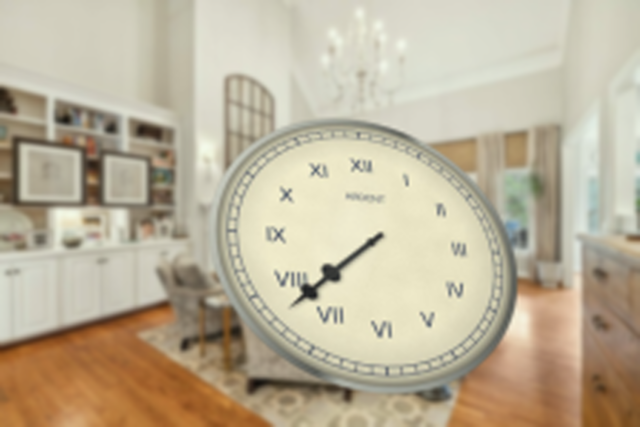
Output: {"hour": 7, "minute": 38}
